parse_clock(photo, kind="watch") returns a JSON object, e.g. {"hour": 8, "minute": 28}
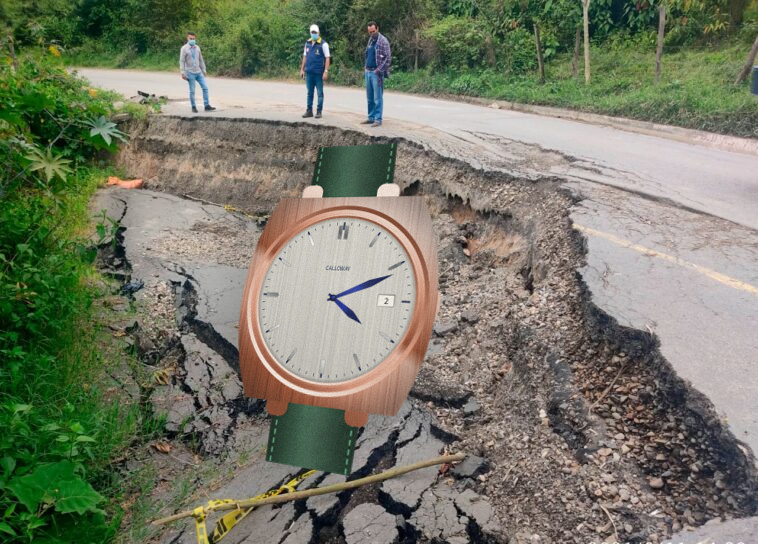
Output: {"hour": 4, "minute": 11}
